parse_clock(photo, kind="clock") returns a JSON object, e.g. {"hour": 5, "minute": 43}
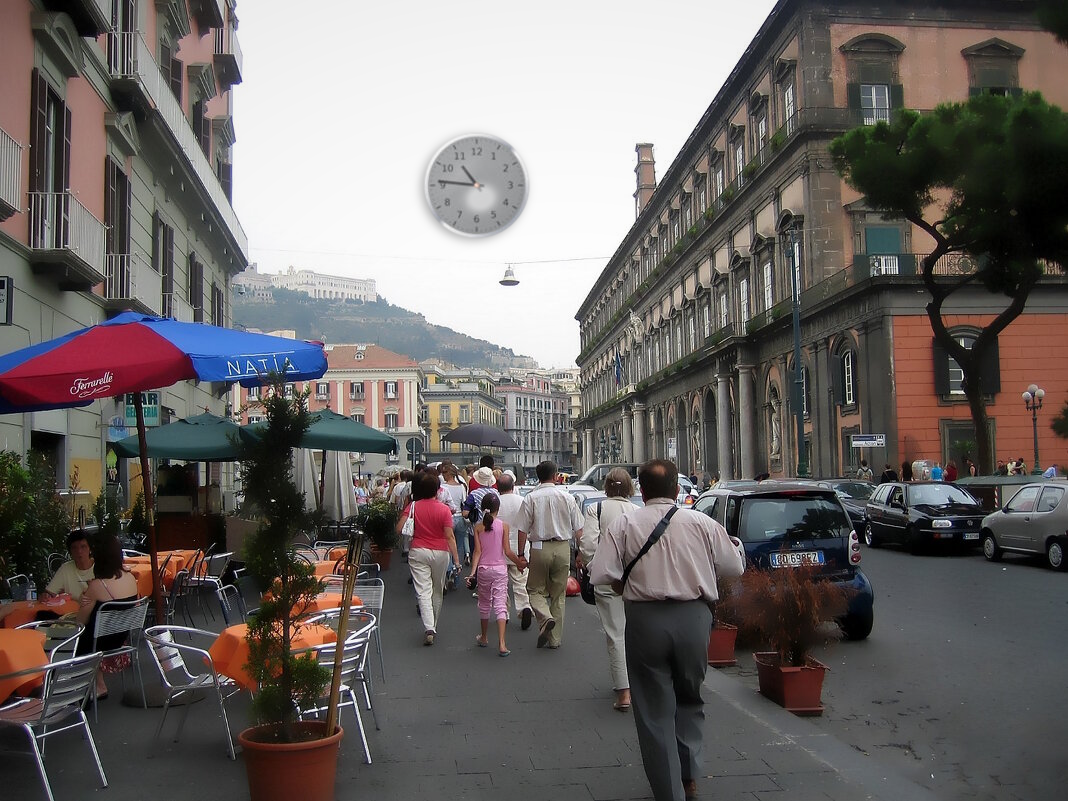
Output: {"hour": 10, "minute": 46}
